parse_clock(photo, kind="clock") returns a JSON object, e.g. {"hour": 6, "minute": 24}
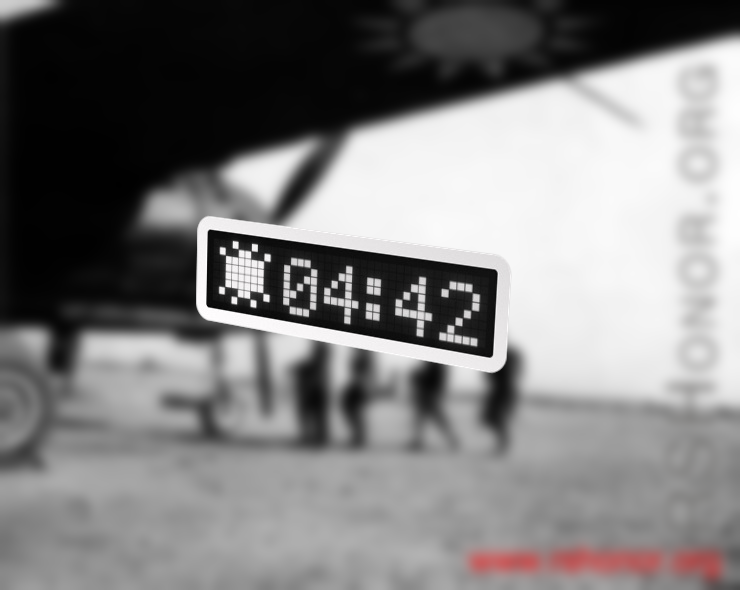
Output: {"hour": 4, "minute": 42}
